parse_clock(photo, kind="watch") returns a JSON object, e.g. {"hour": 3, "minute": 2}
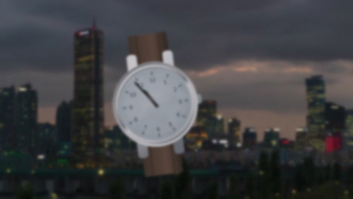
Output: {"hour": 10, "minute": 54}
